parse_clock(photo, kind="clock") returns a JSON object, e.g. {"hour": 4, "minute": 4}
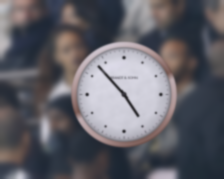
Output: {"hour": 4, "minute": 53}
